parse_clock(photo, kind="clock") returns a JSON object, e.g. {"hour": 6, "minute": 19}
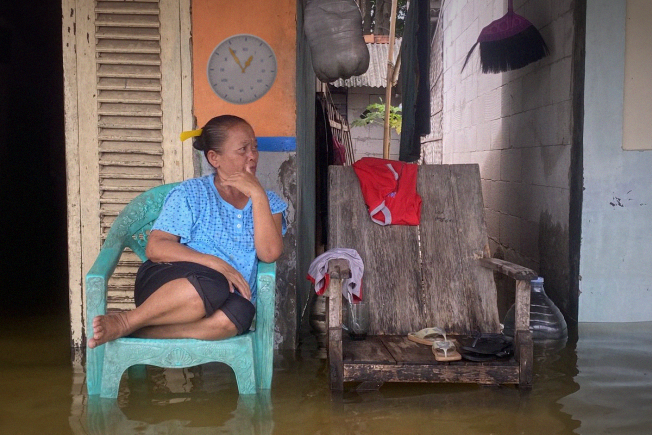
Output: {"hour": 12, "minute": 54}
